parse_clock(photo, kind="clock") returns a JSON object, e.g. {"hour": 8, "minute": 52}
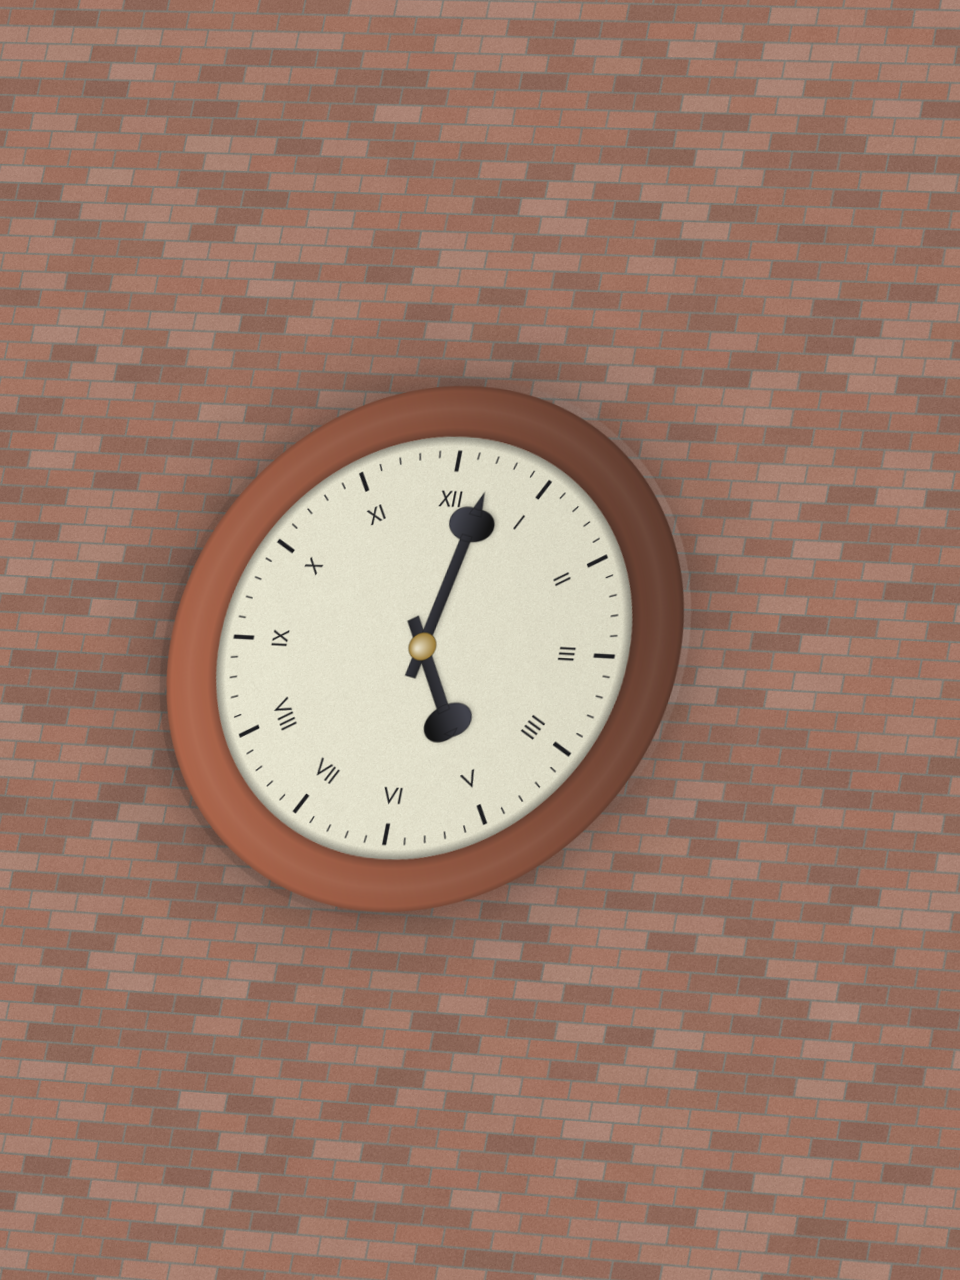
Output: {"hour": 5, "minute": 2}
